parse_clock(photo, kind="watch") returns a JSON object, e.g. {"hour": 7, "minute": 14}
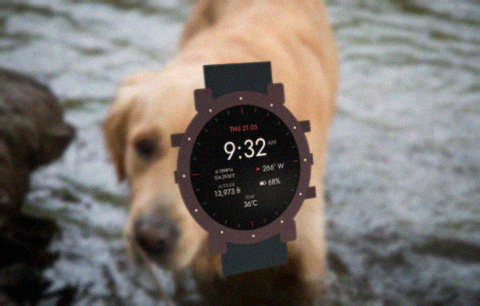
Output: {"hour": 9, "minute": 32}
